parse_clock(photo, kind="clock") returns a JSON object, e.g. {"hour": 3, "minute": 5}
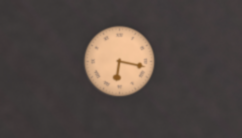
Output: {"hour": 6, "minute": 17}
